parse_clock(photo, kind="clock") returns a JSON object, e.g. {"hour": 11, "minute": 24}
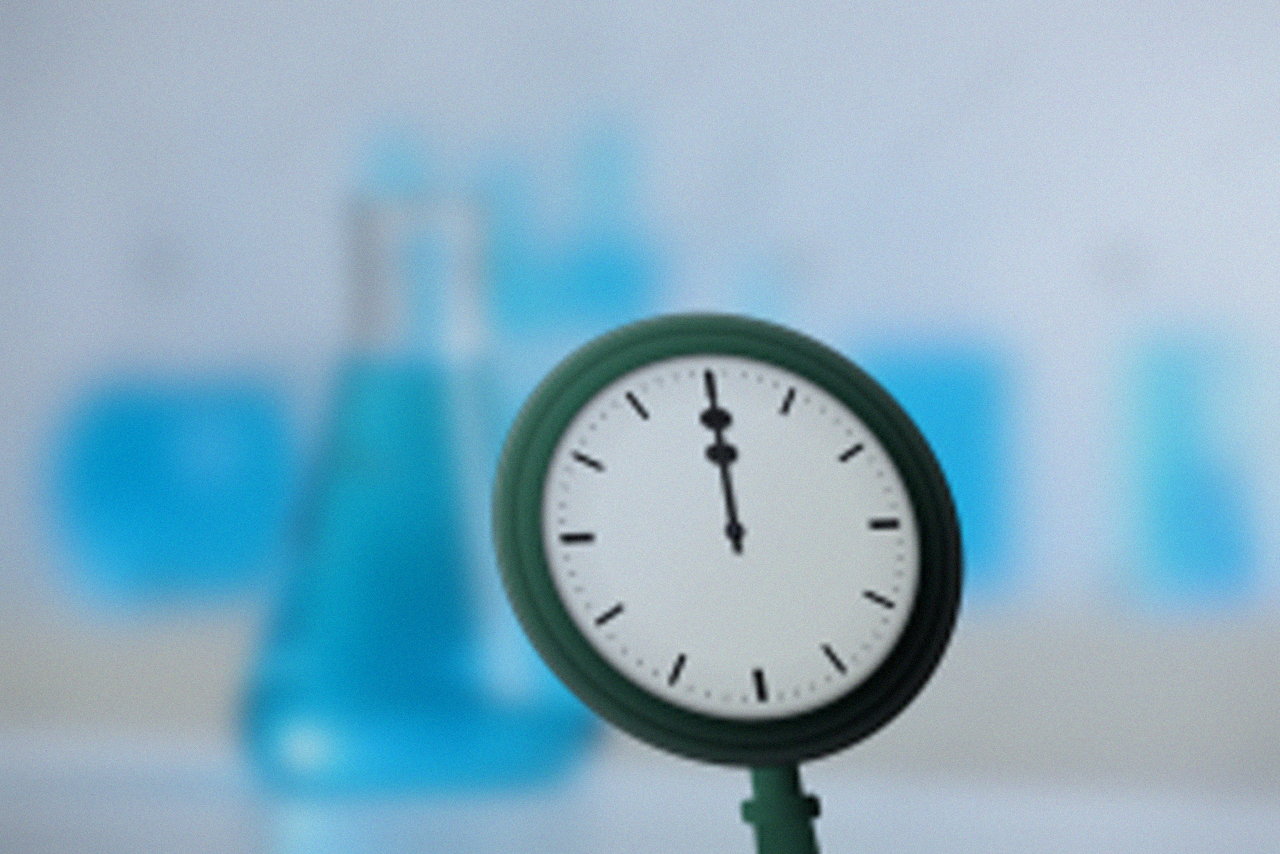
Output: {"hour": 12, "minute": 0}
